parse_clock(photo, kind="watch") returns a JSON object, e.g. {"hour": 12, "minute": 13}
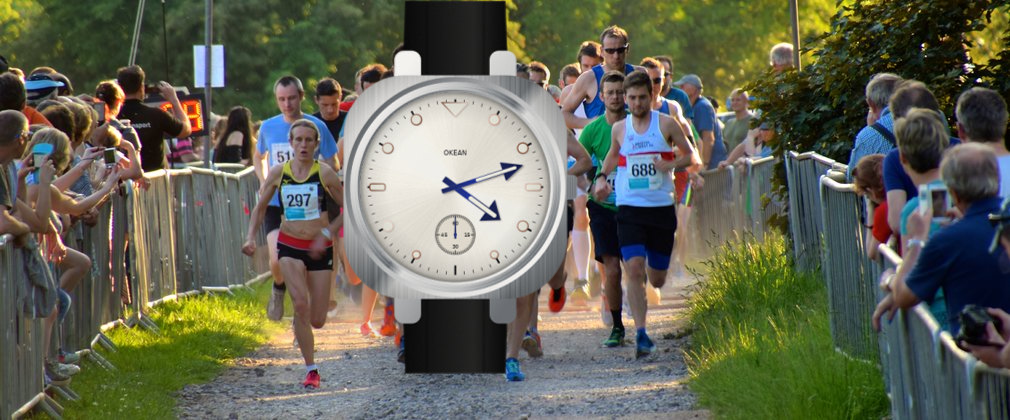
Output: {"hour": 4, "minute": 12}
